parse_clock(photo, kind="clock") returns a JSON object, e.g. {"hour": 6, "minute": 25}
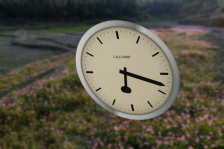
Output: {"hour": 6, "minute": 18}
